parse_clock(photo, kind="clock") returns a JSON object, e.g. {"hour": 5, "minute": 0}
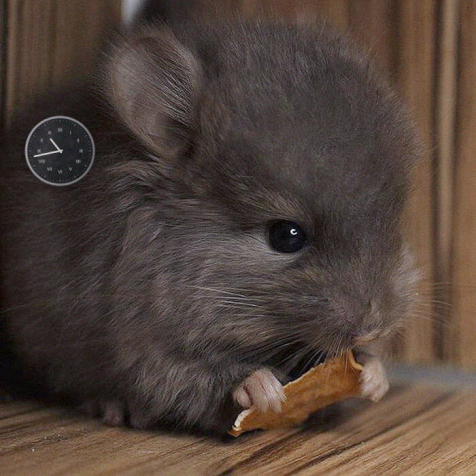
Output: {"hour": 10, "minute": 43}
